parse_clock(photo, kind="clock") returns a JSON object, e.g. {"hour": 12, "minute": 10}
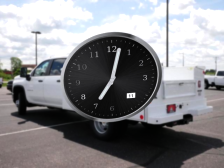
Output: {"hour": 7, "minute": 2}
